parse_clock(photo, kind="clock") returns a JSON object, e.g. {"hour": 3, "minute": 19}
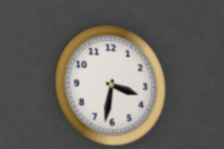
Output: {"hour": 3, "minute": 32}
